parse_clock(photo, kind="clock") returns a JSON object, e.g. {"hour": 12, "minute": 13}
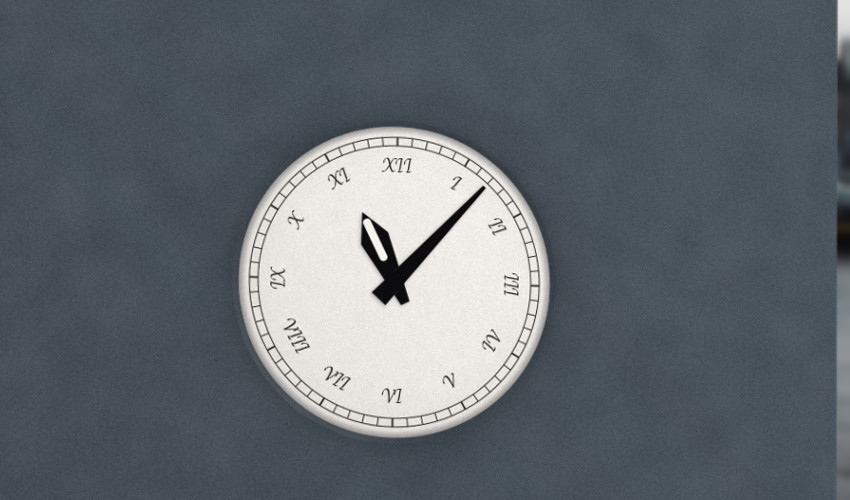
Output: {"hour": 11, "minute": 7}
